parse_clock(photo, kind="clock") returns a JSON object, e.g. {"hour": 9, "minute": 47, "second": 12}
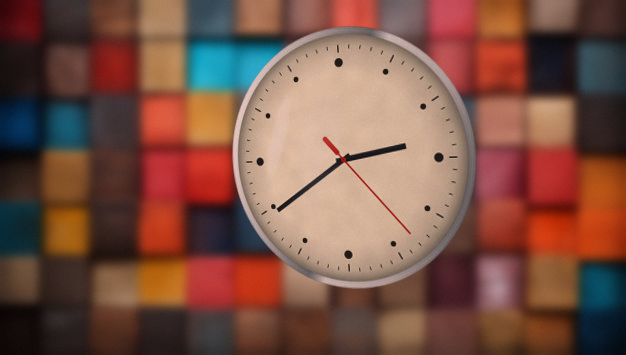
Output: {"hour": 2, "minute": 39, "second": 23}
